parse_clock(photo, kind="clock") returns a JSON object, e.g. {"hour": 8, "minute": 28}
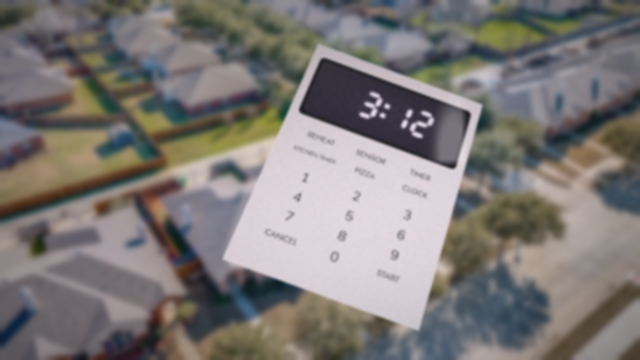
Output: {"hour": 3, "minute": 12}
